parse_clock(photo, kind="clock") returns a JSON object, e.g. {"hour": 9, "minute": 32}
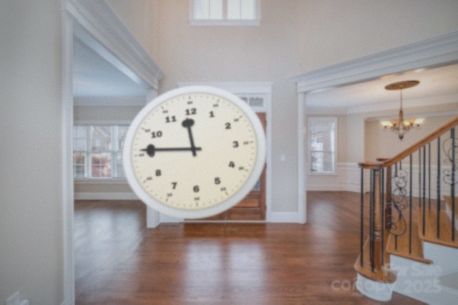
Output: {"hour": 11, "minute": 46}
